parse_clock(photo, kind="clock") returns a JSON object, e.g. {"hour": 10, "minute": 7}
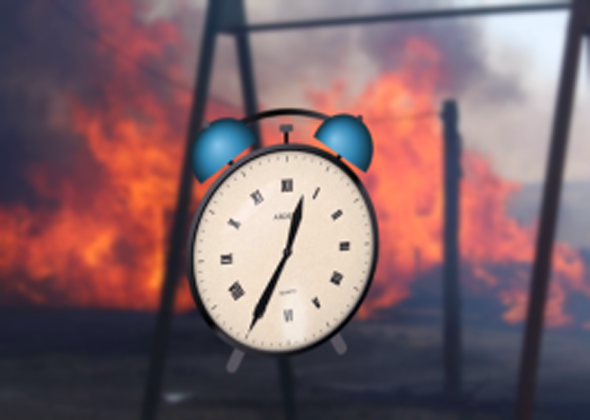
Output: {"hour": 12, "minute": 35}
